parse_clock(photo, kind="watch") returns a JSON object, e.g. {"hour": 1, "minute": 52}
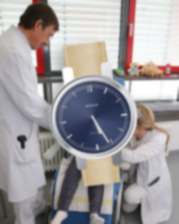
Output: {"hour": 5, "minute": 26}
